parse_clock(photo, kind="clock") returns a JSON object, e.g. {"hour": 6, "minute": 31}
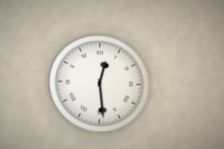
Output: {"hour": 12, "minute": 29}
